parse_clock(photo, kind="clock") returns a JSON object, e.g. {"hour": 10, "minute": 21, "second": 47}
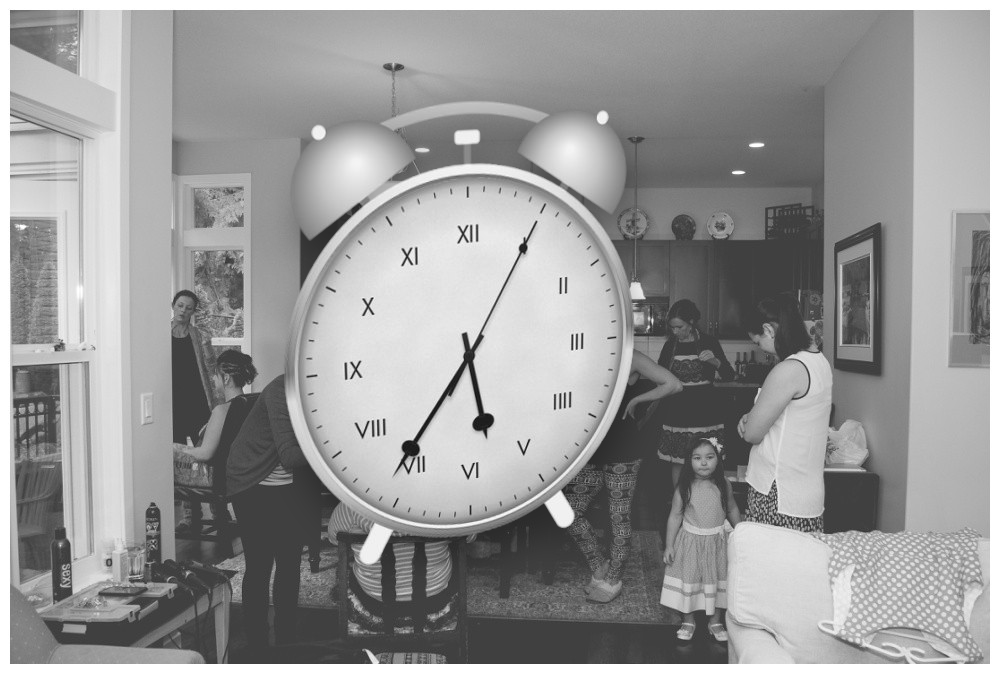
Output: {"hour": 5, "minute": 36, "second": 5}
